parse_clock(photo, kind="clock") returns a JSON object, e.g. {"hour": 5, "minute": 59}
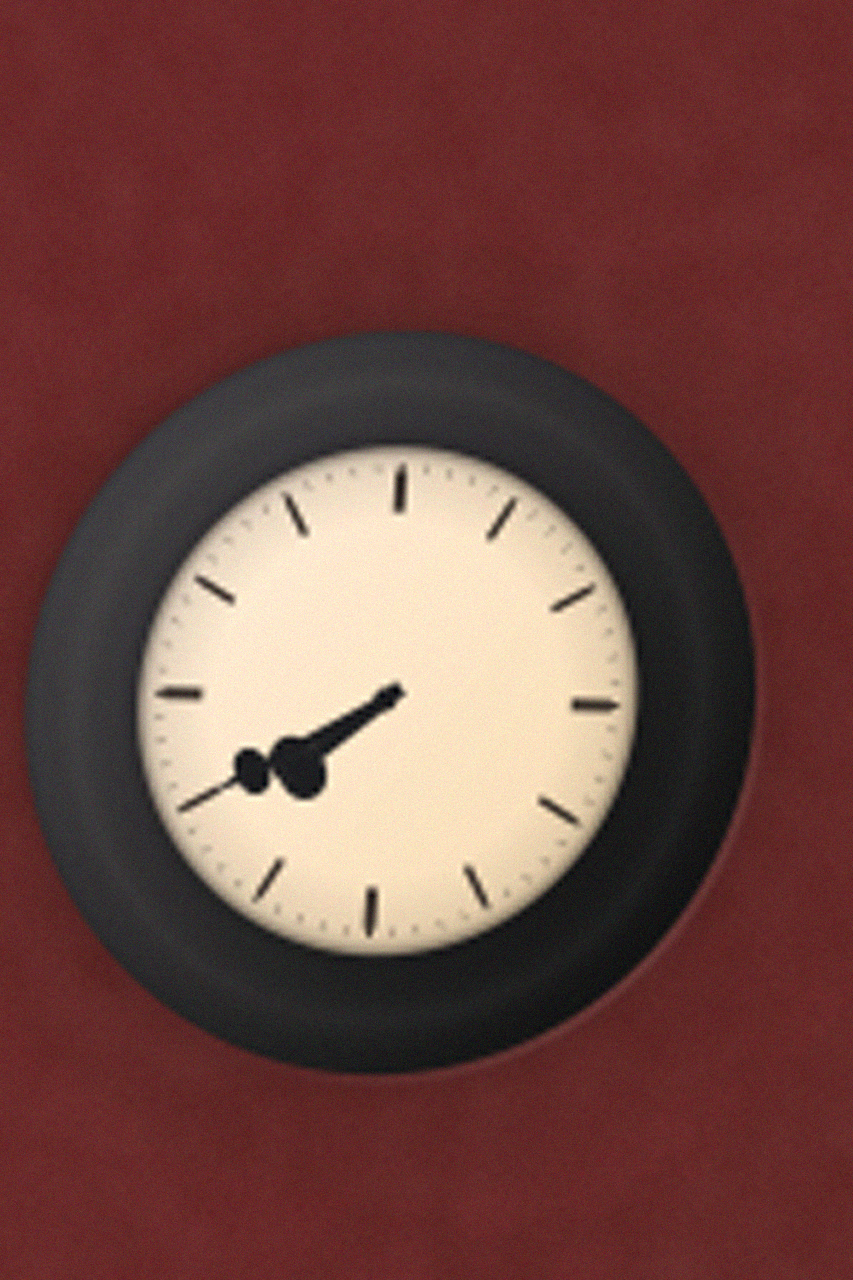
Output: {"hour": 7, "minute": 40}
